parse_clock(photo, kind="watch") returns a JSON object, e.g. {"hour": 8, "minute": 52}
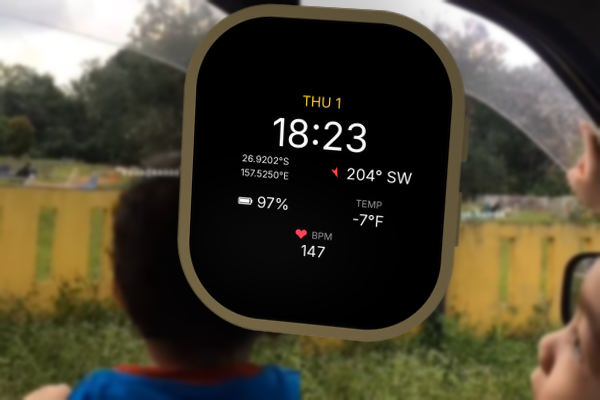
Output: {"hour": 18, "minute": 23}
